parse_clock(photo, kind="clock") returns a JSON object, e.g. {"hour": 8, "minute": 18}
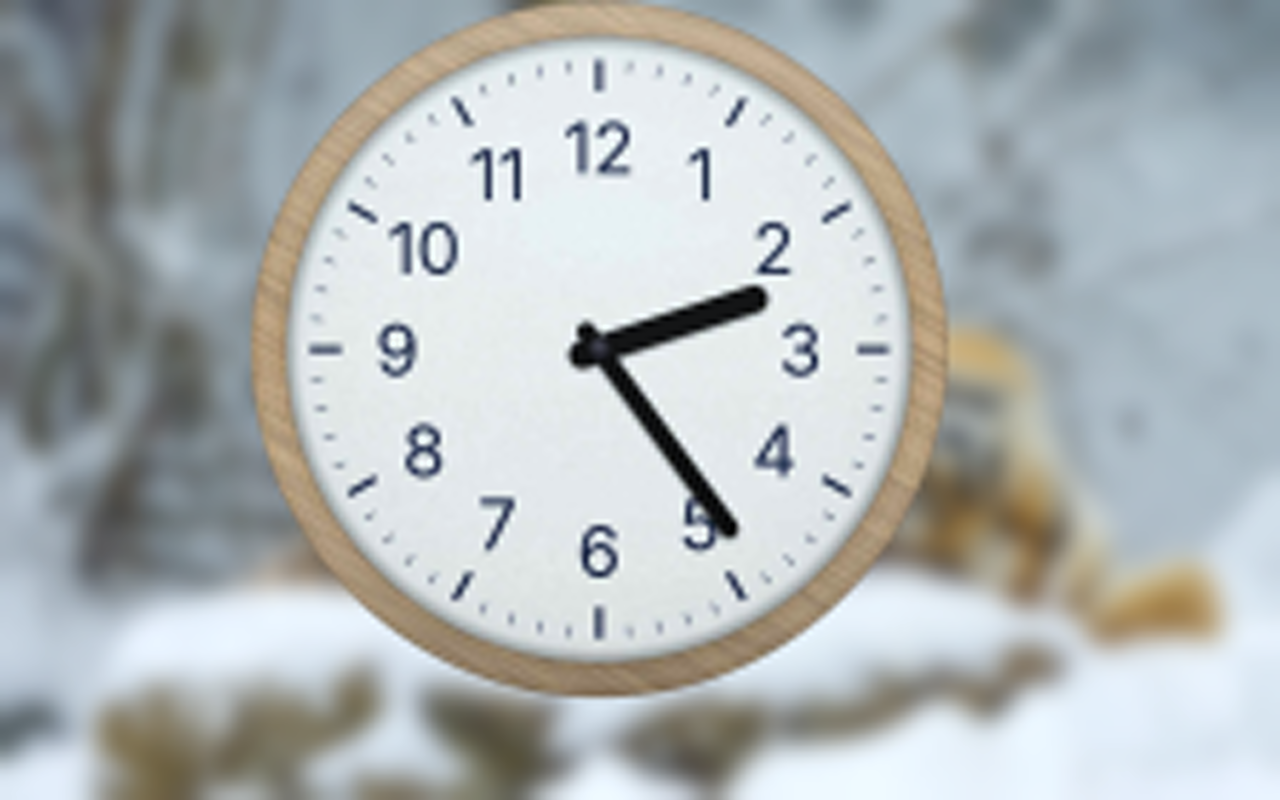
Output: {"hour": 2, "minute": 24}
